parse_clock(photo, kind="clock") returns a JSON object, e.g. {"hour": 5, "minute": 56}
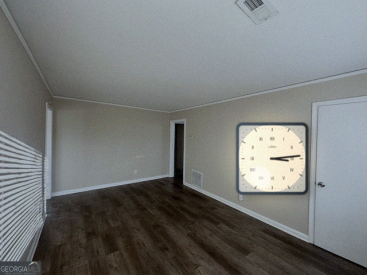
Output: {"hour": 3, "minute": 14}
